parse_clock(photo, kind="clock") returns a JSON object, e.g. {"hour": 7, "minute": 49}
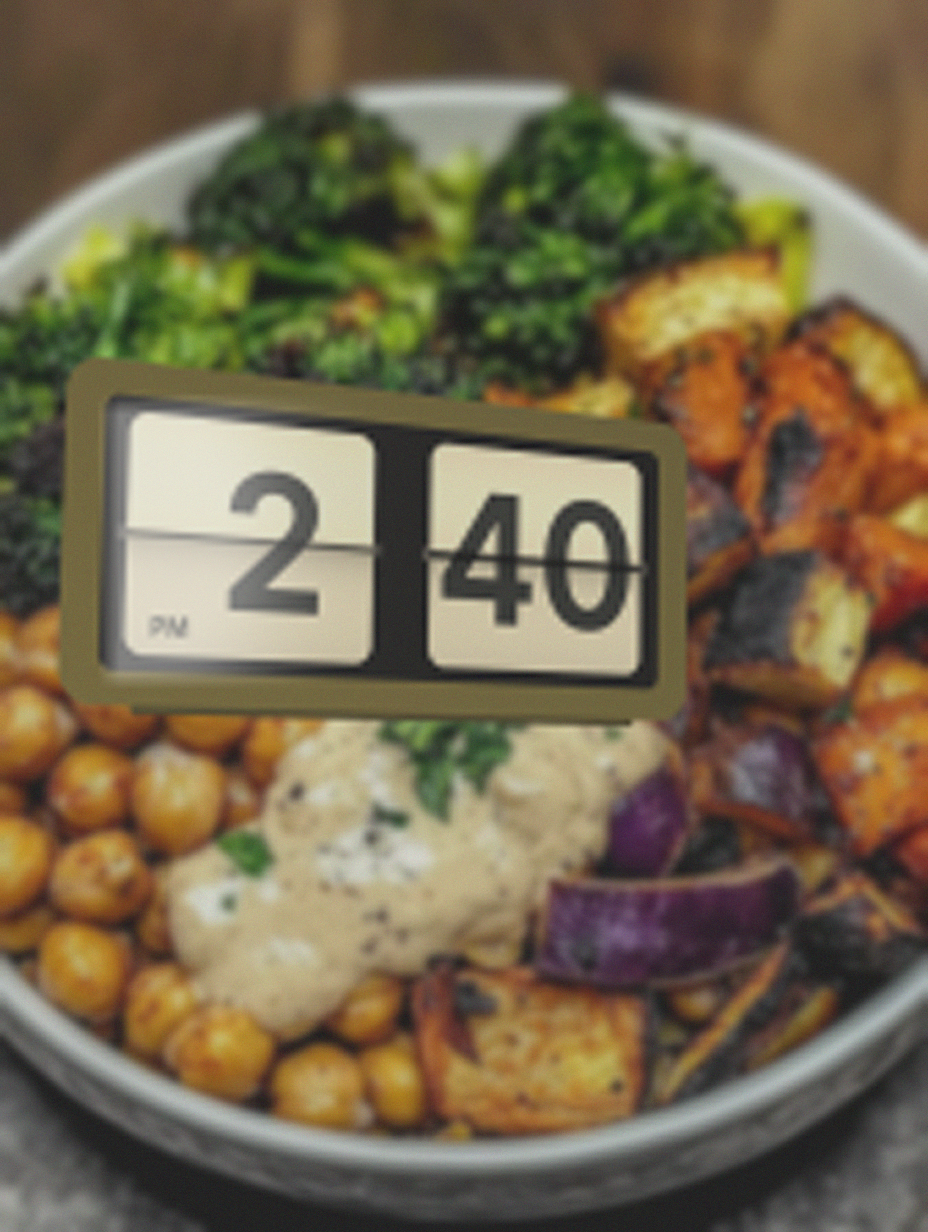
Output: {"hour": 2, "minute": 40}
